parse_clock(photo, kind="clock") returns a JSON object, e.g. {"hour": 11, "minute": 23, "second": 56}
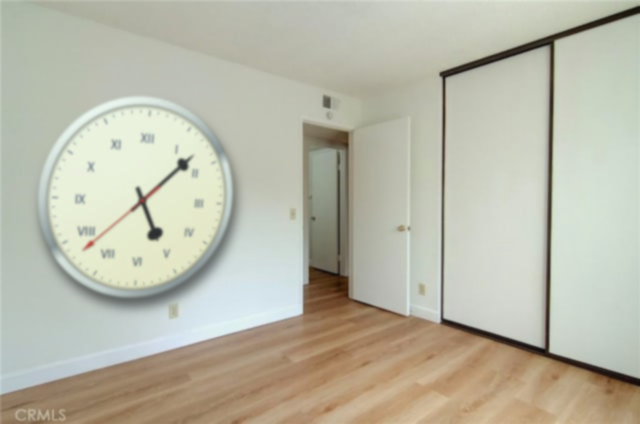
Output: {"hour": 5, "minute": 7, "second": 38}
